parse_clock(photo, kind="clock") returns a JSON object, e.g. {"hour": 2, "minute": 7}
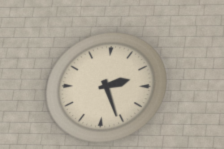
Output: {"hour": 2, "minute": 26}
